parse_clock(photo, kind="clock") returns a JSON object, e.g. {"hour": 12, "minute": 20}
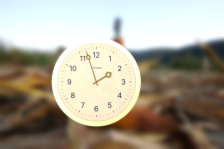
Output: {"hour": 1, "minute": 57}
